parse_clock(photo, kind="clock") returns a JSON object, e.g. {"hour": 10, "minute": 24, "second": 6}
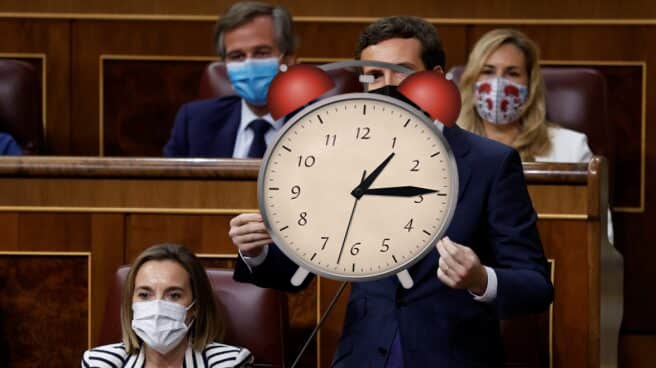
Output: {"hour": 1, "minute": 14, "second": 32}
